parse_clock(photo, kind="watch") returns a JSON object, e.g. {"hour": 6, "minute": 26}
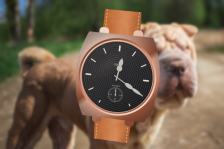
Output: {"hour": 12, "minute": 20}
